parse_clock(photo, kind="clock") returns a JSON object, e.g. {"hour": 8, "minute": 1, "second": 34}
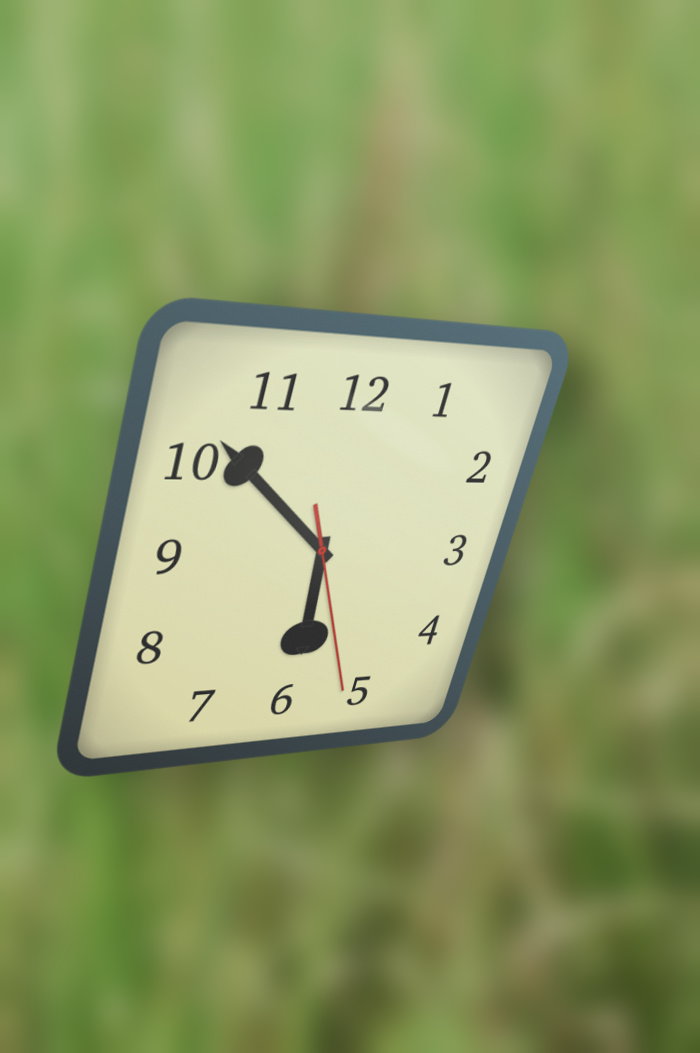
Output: {"hour": 5, "minute": 51, "second": 26}
